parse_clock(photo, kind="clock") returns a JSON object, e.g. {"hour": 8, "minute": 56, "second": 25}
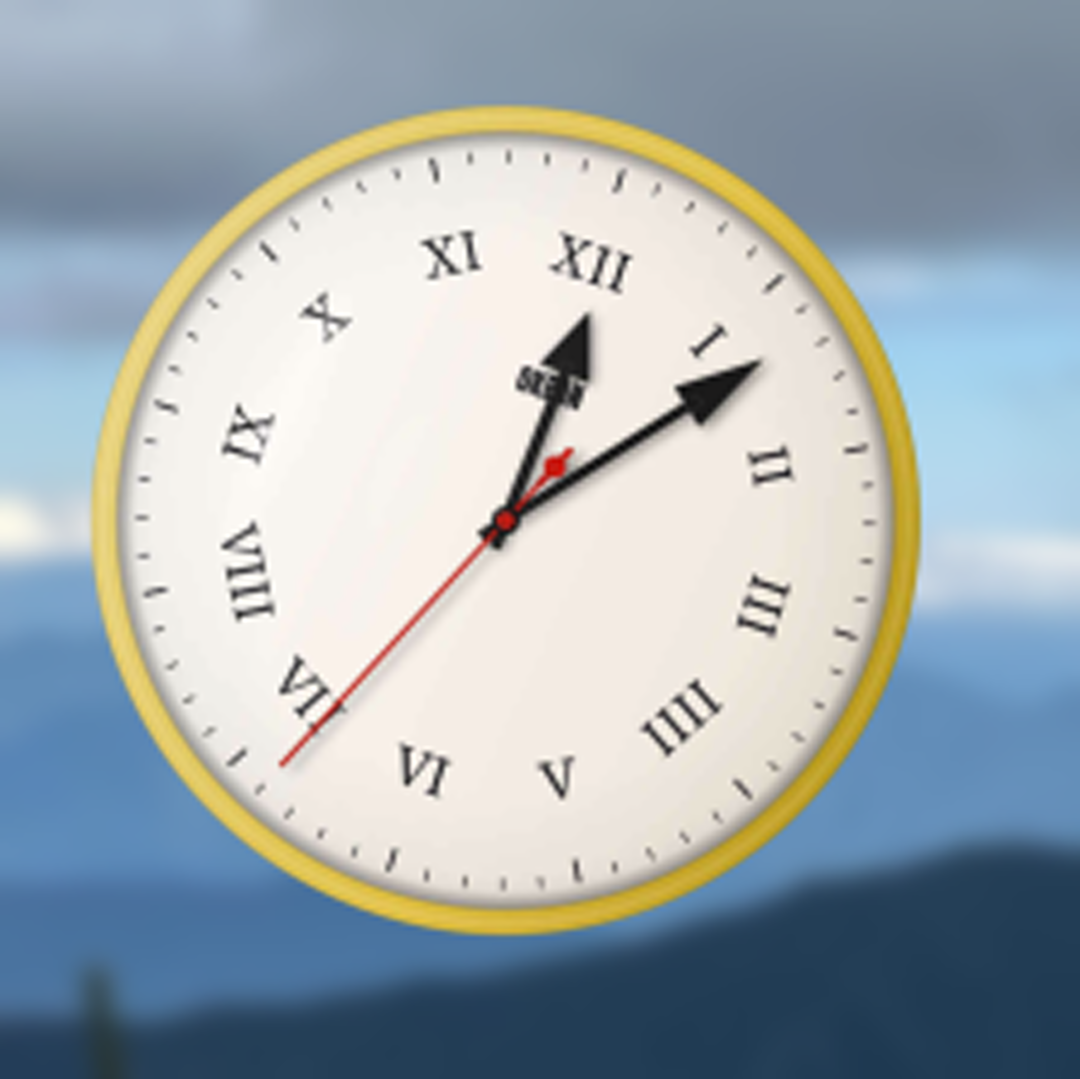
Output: {"hour": 12, "minute": 6, "second": 34}
